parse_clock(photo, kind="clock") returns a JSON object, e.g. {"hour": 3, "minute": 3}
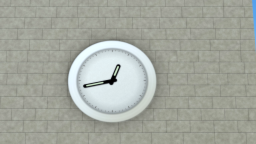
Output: {"hour": 12, "minute": 43}
